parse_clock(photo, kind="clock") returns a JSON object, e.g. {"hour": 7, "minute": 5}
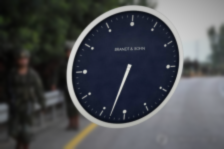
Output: {"hour": 6, "minute": 33}
